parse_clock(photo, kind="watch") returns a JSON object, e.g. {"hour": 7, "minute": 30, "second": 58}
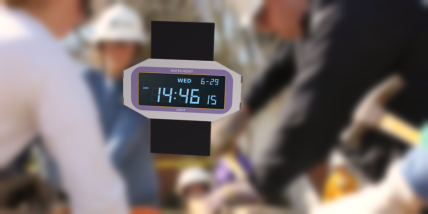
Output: {"hour": 14, "minute": 46, "second": 15}
